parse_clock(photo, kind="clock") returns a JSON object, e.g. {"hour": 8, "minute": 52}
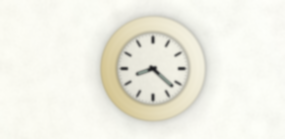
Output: {"hour": 8, "minute": 22}
